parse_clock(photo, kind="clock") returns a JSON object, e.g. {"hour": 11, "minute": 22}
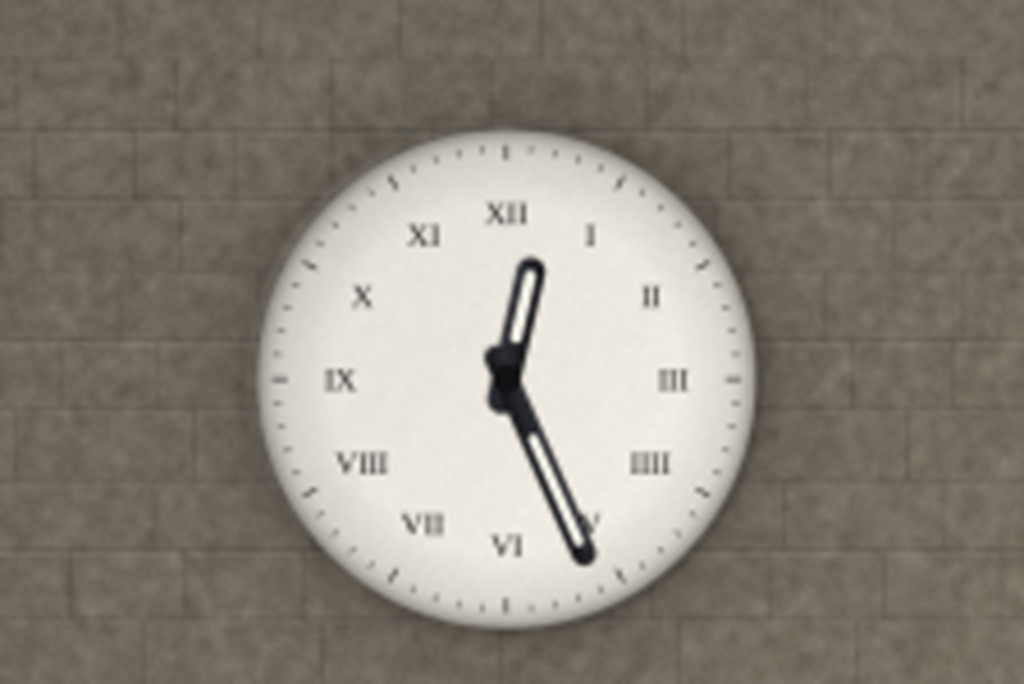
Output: {"hour": 12, "minute": 26}
